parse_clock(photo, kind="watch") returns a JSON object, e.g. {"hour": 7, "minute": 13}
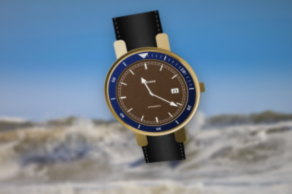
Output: {"hour": 11, "minute": 21}
